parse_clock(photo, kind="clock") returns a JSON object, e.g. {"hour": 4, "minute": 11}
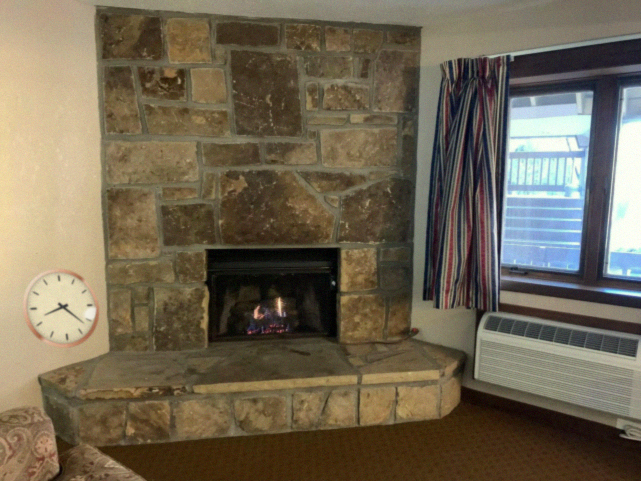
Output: {"hour": 8, "minute": 22}
